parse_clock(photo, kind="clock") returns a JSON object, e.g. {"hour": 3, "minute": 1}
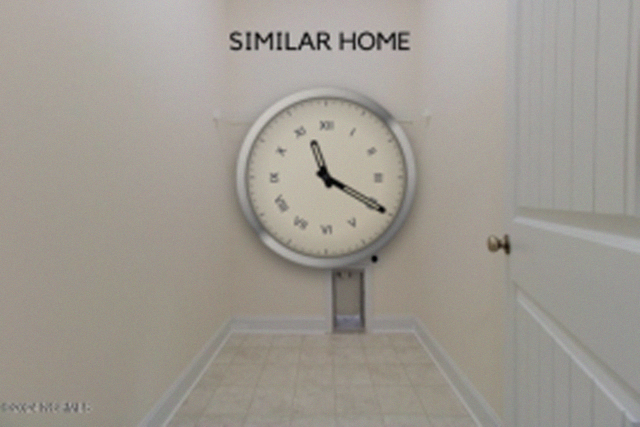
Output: {"hour": 11, "minute": 20}
